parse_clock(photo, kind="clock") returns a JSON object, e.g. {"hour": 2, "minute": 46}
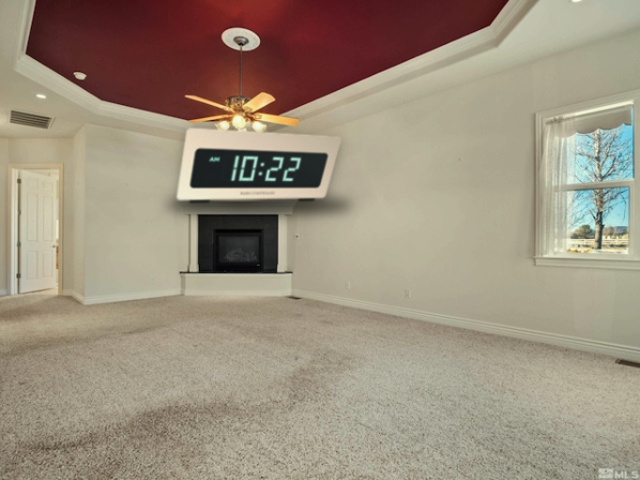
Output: {"hour": 10, "minute": 22}
